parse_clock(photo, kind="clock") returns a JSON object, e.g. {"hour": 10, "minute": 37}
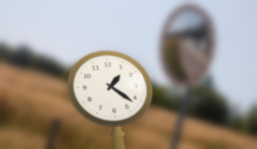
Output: {"hour": 1, "minute": 22}
